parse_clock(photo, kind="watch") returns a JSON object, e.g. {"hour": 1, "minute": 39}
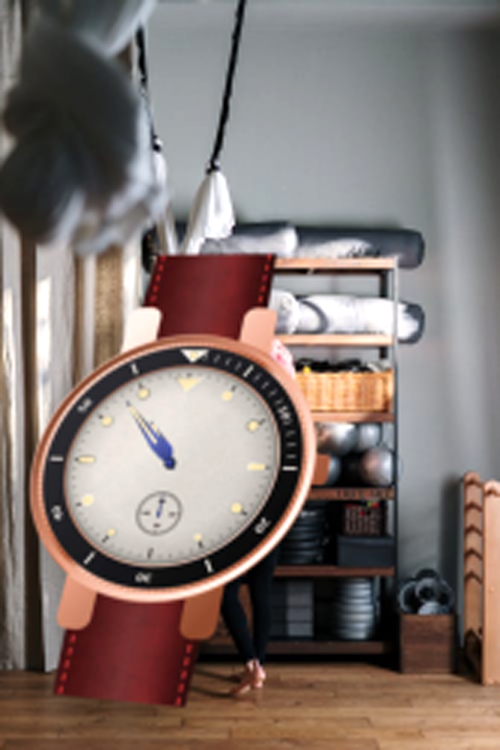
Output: {"hour": 10, "minute": 53}
